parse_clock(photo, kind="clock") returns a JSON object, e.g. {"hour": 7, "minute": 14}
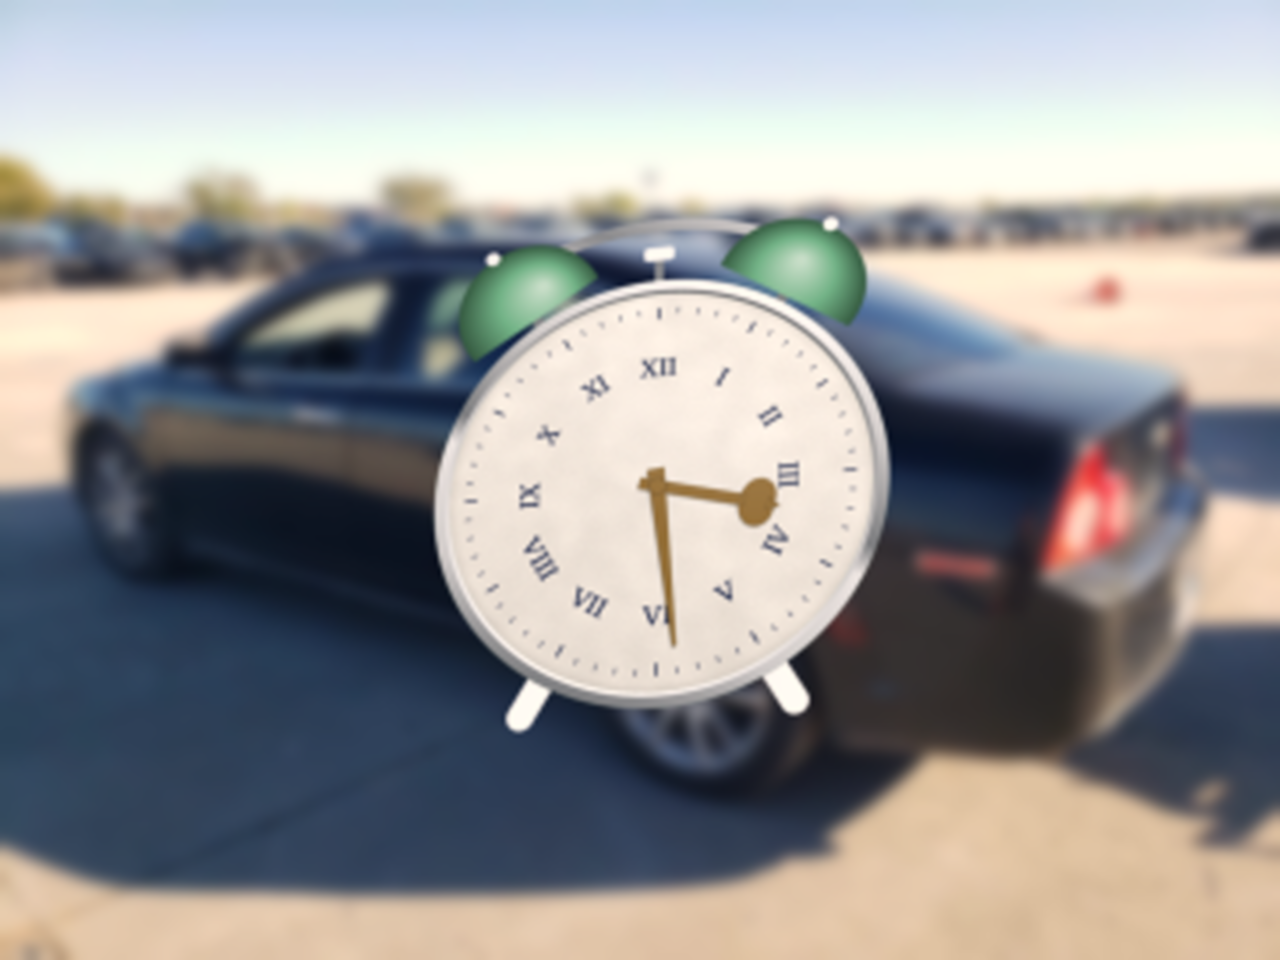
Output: {"hour": 3, "minute": 29}
